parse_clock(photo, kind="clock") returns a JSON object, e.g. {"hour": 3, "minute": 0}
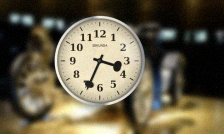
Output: {"hour": 3, "minute": 34}
